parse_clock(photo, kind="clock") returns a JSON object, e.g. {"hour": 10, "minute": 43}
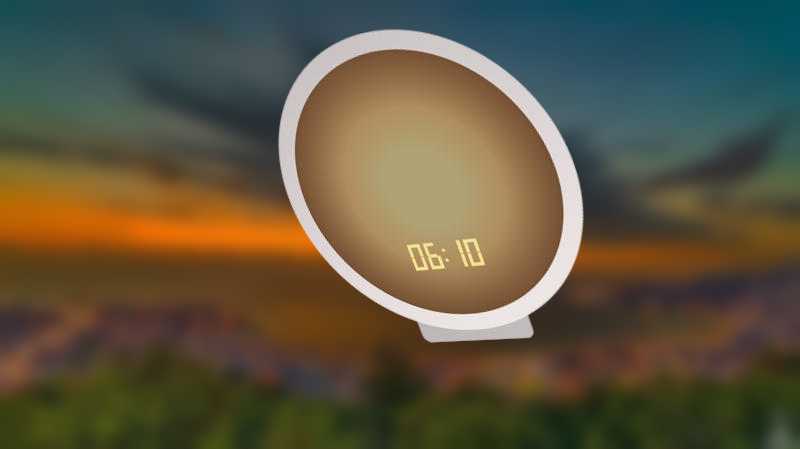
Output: {"hour": 6, "minute": 10}
